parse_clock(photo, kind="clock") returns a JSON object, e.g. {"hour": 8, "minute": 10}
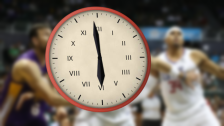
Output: {"hour": 5, "minute": 59}
